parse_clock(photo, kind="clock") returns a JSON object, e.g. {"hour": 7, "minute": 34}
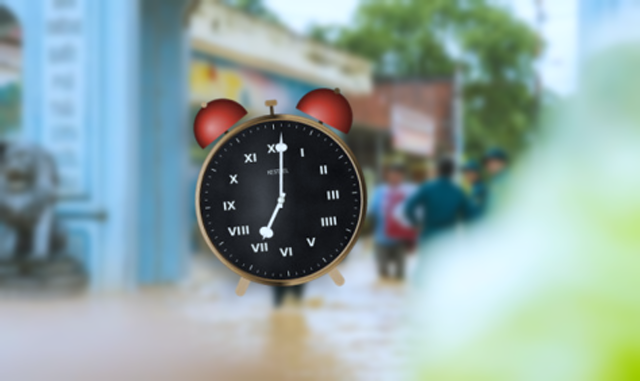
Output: {"hour": 7, "minute": 1}
